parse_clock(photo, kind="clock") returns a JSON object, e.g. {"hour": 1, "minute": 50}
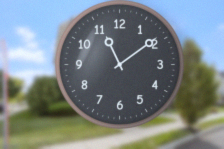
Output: {"hour": 11, "minute": 9}
